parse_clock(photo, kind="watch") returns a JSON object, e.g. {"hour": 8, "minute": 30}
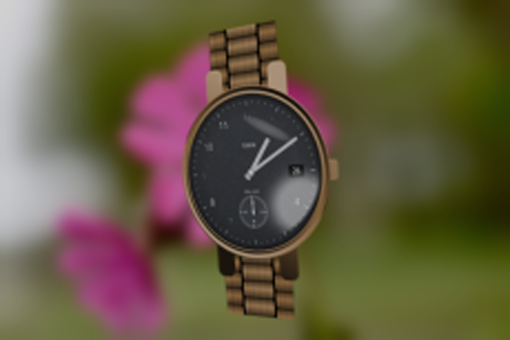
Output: {"hour": 1, "minute": 10}
